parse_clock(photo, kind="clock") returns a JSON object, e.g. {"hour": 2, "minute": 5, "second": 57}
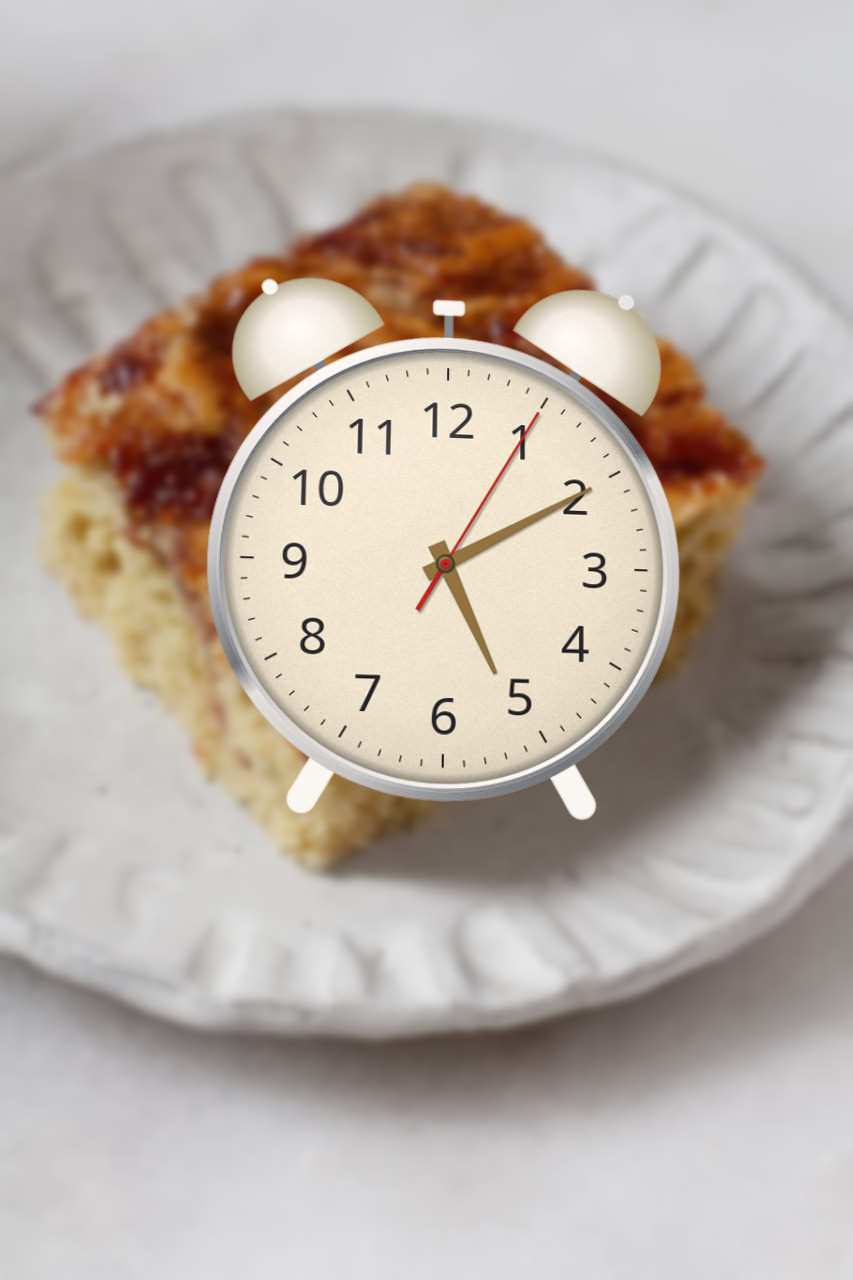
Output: {"hour": 5, "minute": 10, "second": 5}
